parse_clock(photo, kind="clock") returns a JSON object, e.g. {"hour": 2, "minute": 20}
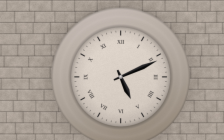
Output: {"hour": 5, "minute": 11}
